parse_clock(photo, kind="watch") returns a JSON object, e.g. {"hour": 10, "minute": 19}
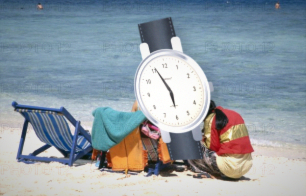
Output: {"hour": 5, "minute": 56}
